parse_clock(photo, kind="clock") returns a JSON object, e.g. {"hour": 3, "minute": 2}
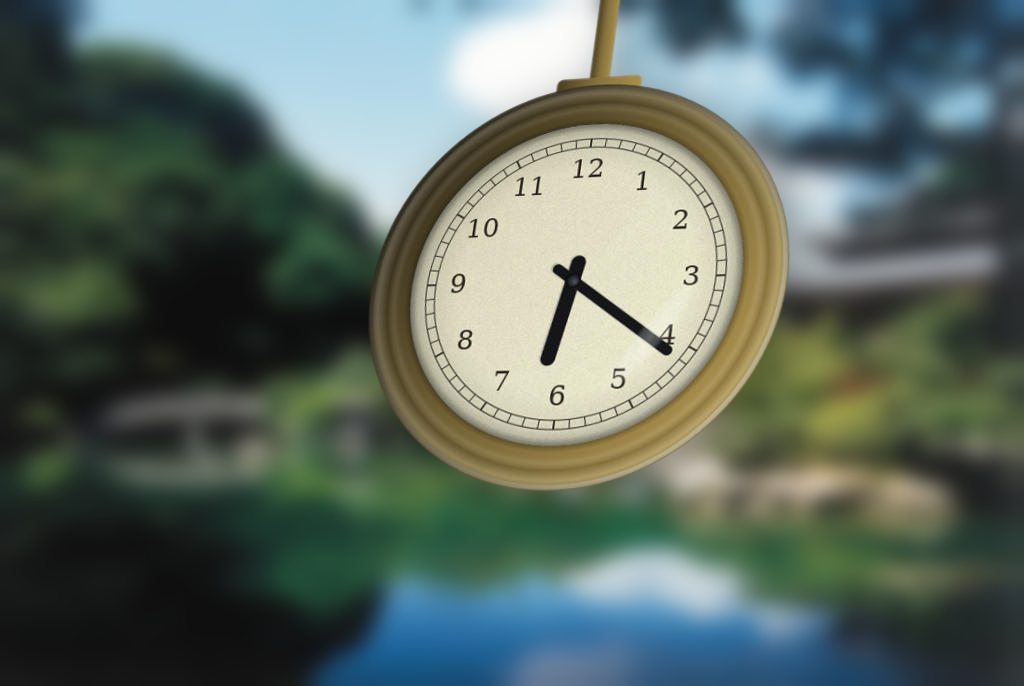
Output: {"hour": 6, "minute": 21}
